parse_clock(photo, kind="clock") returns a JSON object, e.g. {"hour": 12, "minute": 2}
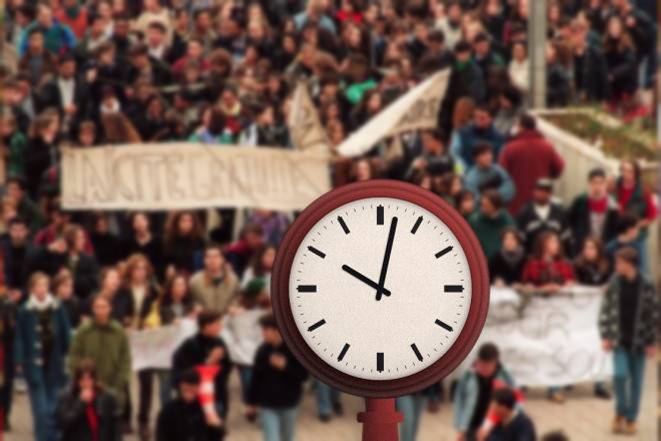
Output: {"hour": 10, "minute": 2}
